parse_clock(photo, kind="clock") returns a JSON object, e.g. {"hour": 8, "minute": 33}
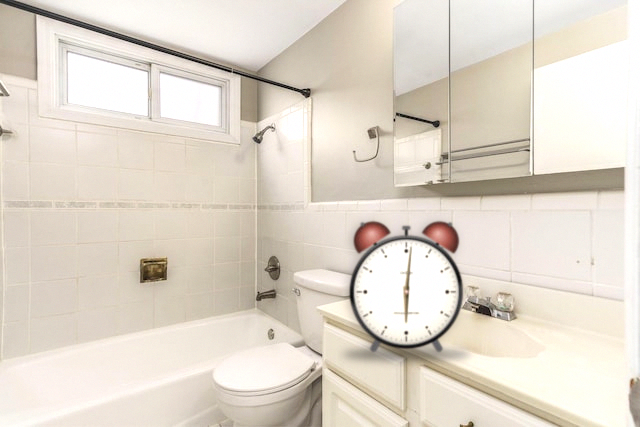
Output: {"hour": 6, "minute": 1}
